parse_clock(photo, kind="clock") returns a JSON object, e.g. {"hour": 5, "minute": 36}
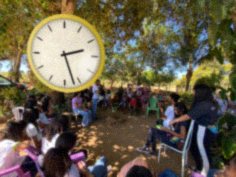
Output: {"hour": 2, "minute": 27}
